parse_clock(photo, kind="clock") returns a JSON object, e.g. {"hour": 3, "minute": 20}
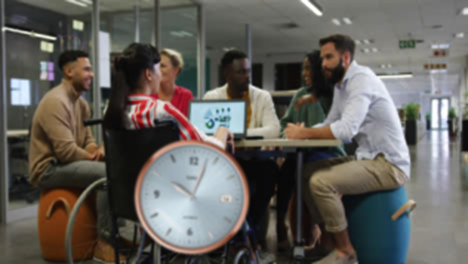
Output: {"hour": 10, "minute": 3}
